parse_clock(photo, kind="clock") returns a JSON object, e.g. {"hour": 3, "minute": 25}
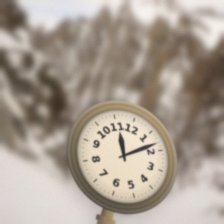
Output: {"hour": 11, "minute": 8}
